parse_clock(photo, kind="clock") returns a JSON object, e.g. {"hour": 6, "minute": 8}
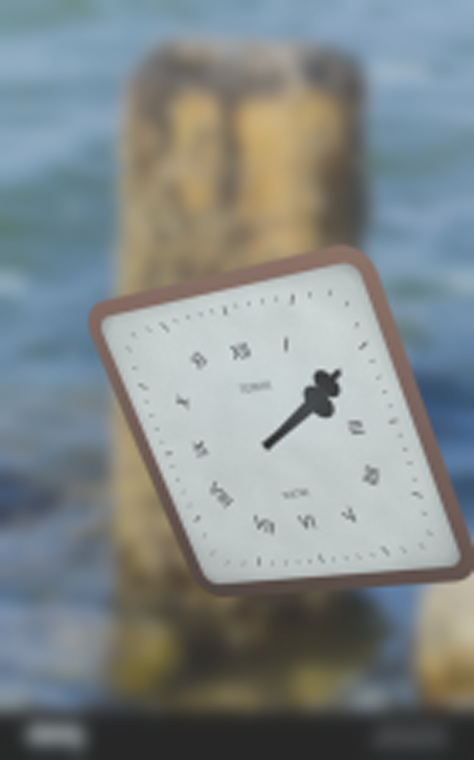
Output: {"hour": 2, "minute": 10}
